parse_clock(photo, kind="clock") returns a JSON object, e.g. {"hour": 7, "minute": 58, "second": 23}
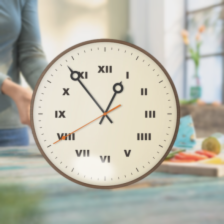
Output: {"hour": 12, "minute": 53, "second": 40}
